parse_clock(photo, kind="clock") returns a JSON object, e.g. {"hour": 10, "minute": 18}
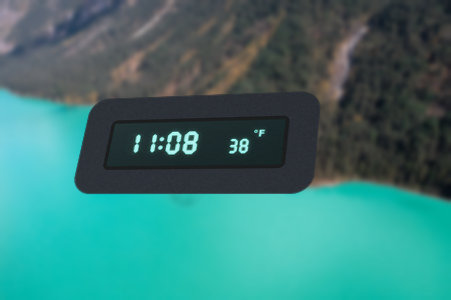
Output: {"hour": 11, "minute": 8}
